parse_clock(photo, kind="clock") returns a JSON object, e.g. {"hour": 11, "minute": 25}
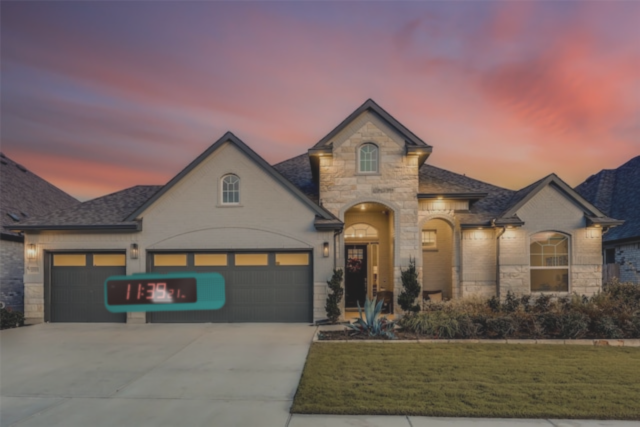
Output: {"hour": 11, "minute": 39}
